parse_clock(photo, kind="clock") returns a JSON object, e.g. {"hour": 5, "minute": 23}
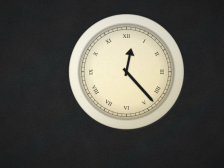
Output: {"hour": 12, "minute": 23}
